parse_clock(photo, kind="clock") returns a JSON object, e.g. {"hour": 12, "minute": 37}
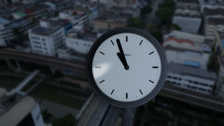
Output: {"hour": 10, "minute": 57}
